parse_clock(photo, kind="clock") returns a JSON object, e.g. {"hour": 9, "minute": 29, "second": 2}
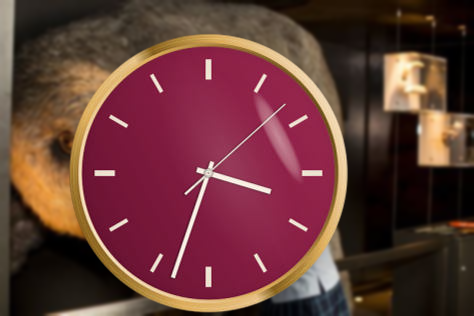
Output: {"hour": 3, "minute": 33, "second": 8}
